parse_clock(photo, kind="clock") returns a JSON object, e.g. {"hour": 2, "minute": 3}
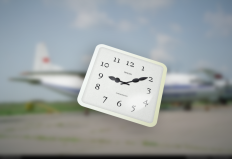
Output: {"hour": 9, "minute": 9}
